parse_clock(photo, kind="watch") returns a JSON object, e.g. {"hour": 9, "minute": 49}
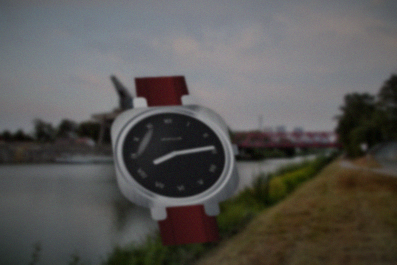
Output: {"hour": 8, "minute": 14}
